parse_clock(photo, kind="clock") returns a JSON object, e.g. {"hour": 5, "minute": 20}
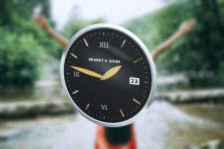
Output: {"hour": 1, "minute": 47}
